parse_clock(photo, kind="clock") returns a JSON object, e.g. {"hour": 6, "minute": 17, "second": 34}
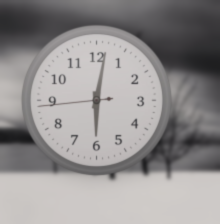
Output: {"hour": 6, "minute": 1, "second": 44}
